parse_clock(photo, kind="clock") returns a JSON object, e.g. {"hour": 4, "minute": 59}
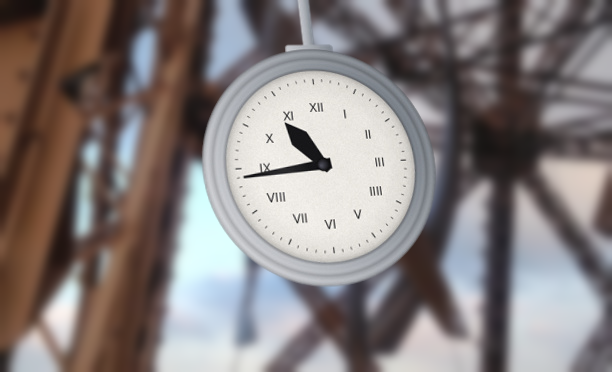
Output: {"hour": 10, "minute": 44}
